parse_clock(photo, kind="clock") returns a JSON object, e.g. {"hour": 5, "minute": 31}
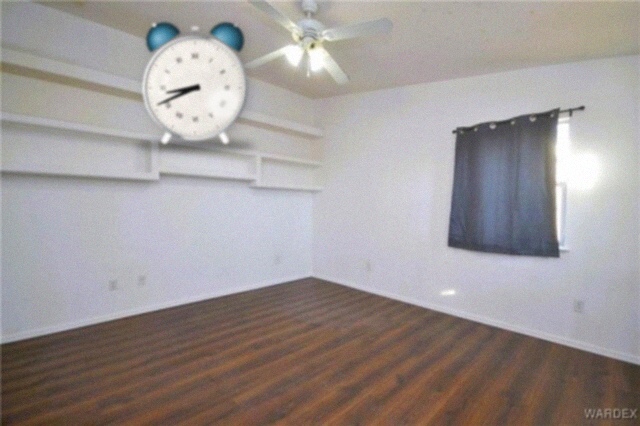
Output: {"hour": 8, "minute": 41}
